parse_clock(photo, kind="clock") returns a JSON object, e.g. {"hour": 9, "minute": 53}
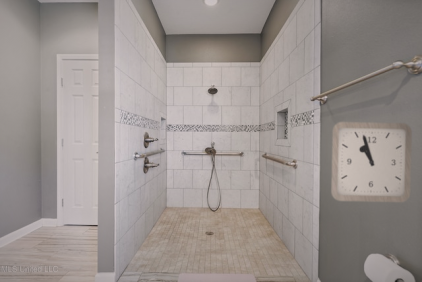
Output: {"hour": 10, "minute": 57}
